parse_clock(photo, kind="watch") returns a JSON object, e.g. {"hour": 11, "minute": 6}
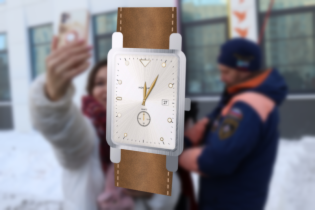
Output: {"hour": 12, "minute": 5}
